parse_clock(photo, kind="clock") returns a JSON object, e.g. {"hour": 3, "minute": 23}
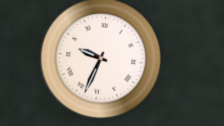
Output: {"hour": 9, "minute": 33}
